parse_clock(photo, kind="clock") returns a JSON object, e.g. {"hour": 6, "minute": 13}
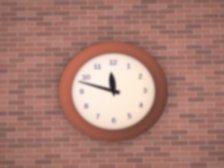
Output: {"hour": 11, "minute": 48}
